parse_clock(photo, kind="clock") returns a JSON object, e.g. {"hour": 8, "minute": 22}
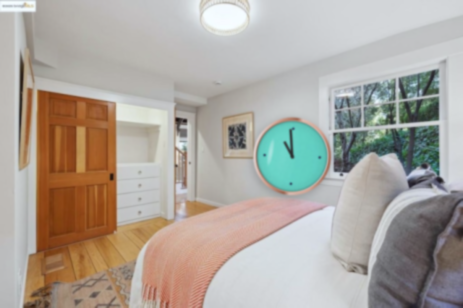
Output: {"hour": 10, "minute": 59}
